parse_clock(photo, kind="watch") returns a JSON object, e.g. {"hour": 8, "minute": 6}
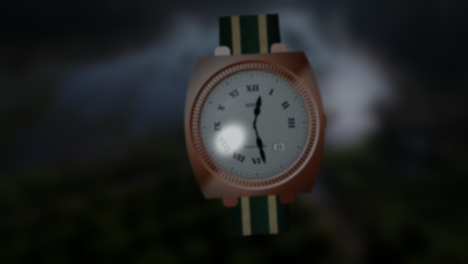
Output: {"hour": 12, "minute": 28}
